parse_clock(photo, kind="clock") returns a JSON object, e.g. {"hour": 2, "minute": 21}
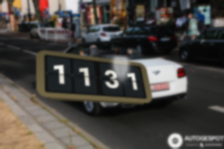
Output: {"hour": 11, "minute": 31}
